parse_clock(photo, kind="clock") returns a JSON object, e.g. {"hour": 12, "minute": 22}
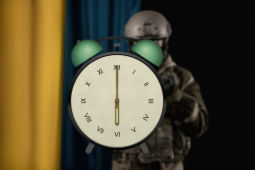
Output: {"hour": 6, "minute": 0}
